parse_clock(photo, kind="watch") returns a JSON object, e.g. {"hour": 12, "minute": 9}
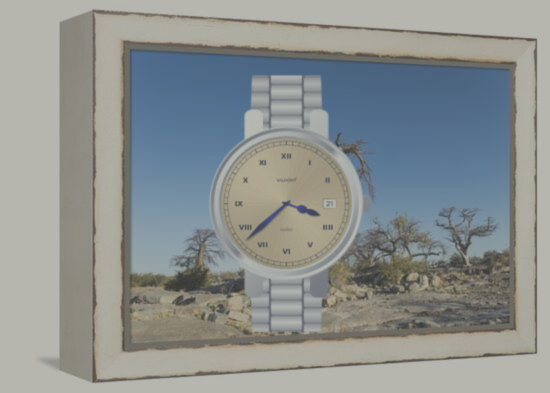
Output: {"hour": 3, "minute": 38}
